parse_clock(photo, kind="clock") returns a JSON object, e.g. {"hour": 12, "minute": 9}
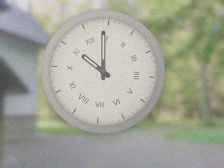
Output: {"hour": 11, "minute": 4}
